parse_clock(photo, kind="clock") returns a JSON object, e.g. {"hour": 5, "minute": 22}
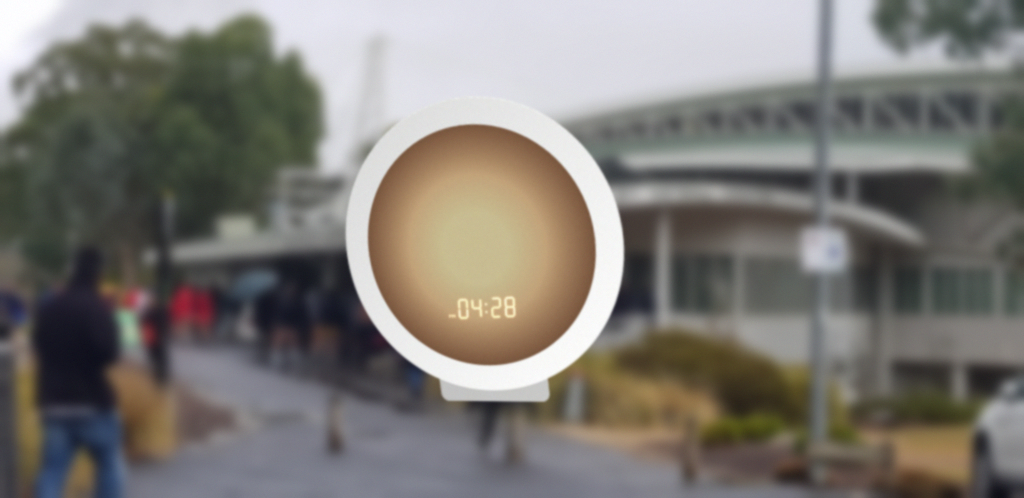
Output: {"hour": 4, "minute": 28}
